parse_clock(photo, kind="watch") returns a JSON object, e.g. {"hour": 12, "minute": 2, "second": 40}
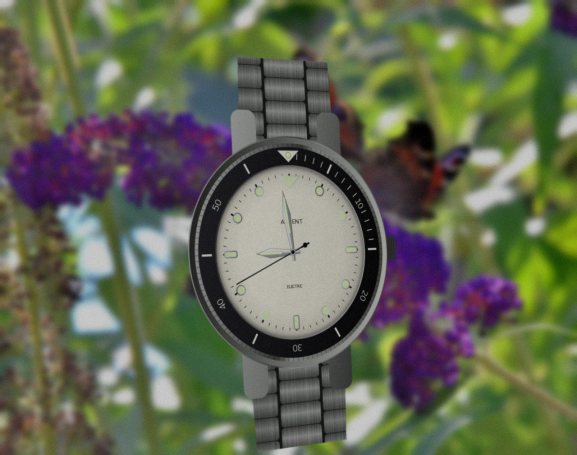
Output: {"hour": 8, "minute": 58, "second": 41}
